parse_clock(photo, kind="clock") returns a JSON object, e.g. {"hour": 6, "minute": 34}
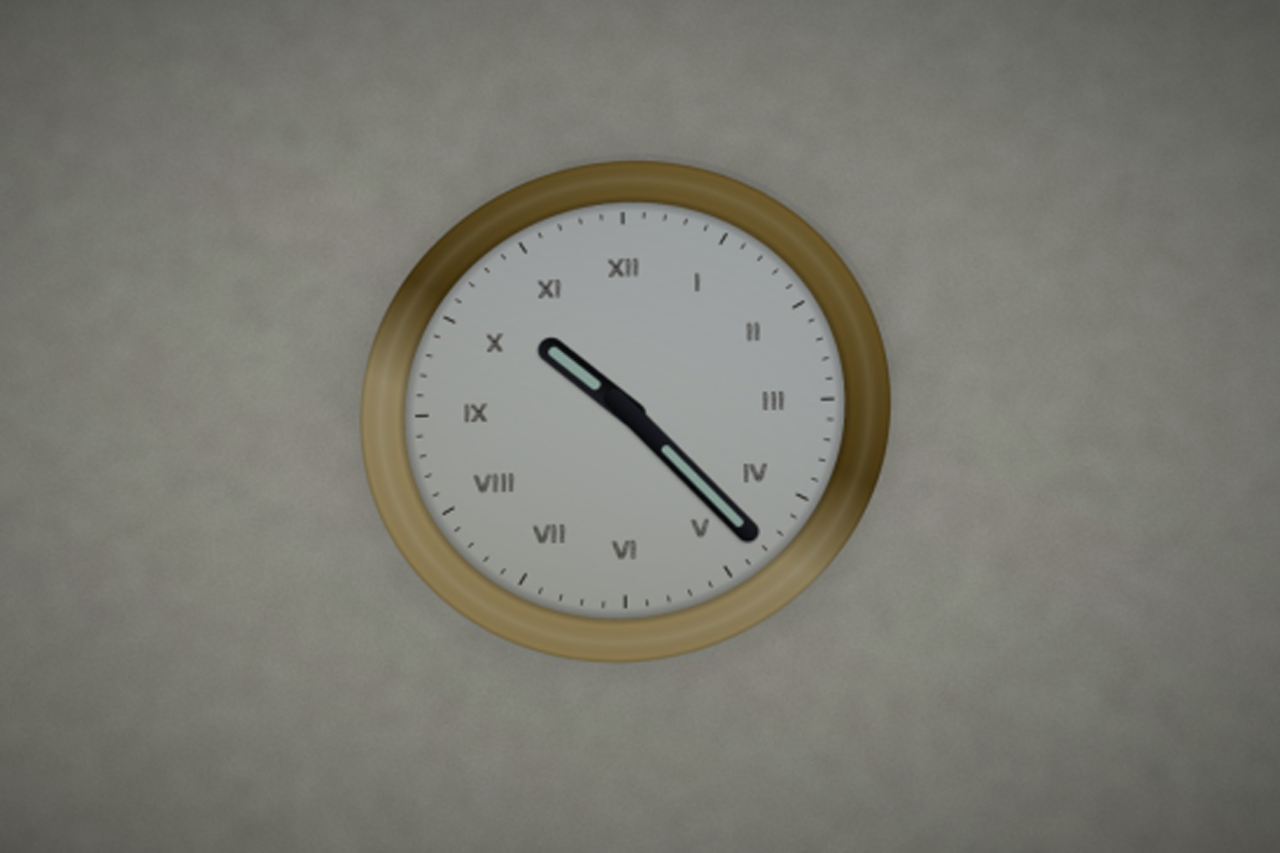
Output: {"hour": 10, "minute": 23}
